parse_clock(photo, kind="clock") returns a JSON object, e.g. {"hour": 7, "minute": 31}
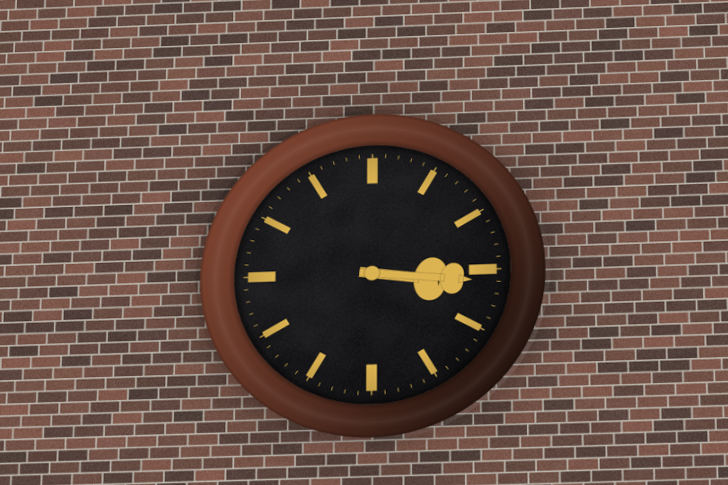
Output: {"hour": 3, "minute": 16}
